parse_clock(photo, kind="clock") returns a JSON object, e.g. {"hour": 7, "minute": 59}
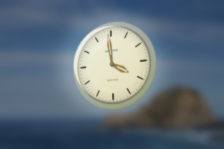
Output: {"hour": 3, "minute": 59}
